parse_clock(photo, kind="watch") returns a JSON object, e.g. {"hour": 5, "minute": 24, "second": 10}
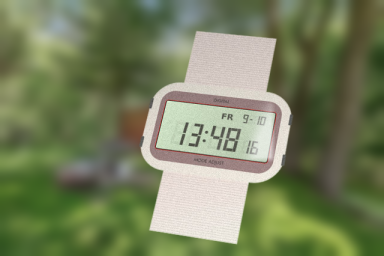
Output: {"hour": 13, "minute": 48, "second": 16}
